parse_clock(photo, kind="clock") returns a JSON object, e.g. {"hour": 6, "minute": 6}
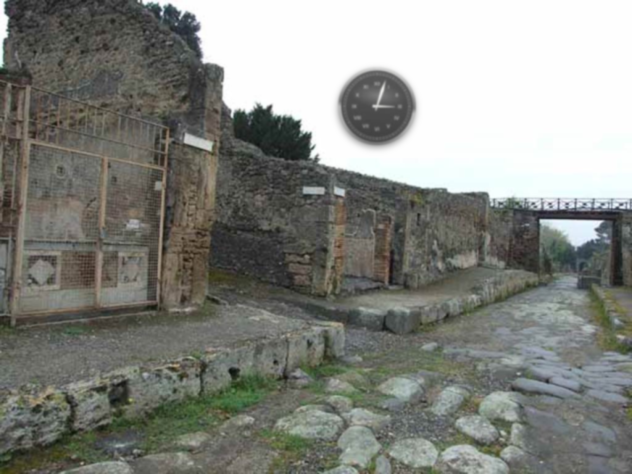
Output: {"hour": 3, "minute": 3}
